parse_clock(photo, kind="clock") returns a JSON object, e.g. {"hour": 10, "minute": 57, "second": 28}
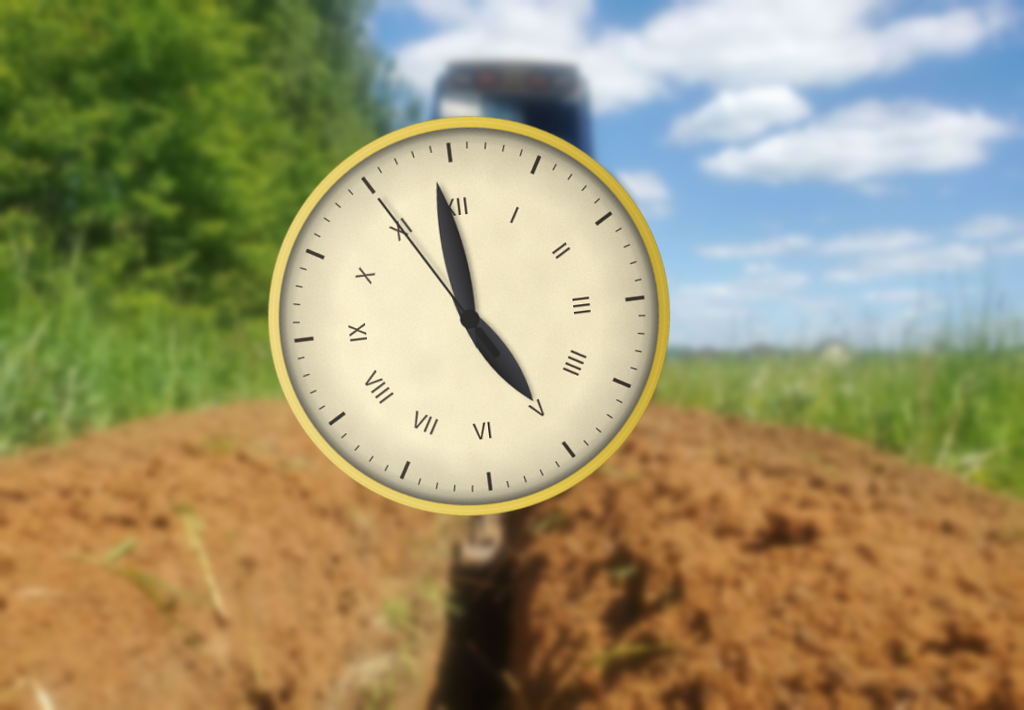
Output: {"hour": 4, "minute": 58, "second": 55}
